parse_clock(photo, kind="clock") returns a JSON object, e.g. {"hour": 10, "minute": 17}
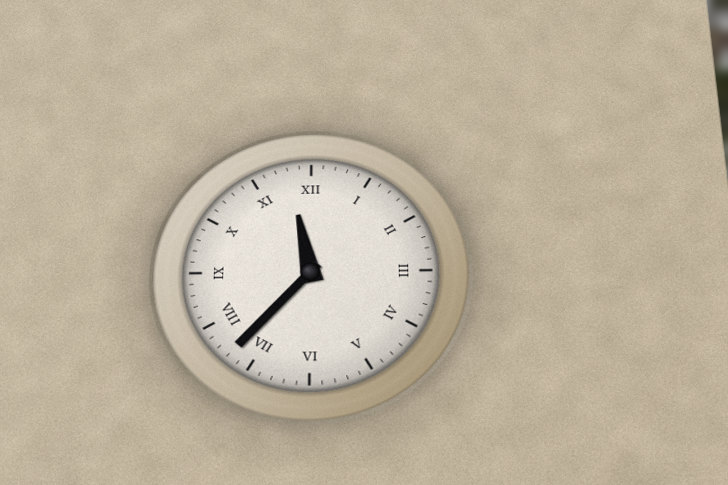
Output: {"hour": 11, "minute": 37}
